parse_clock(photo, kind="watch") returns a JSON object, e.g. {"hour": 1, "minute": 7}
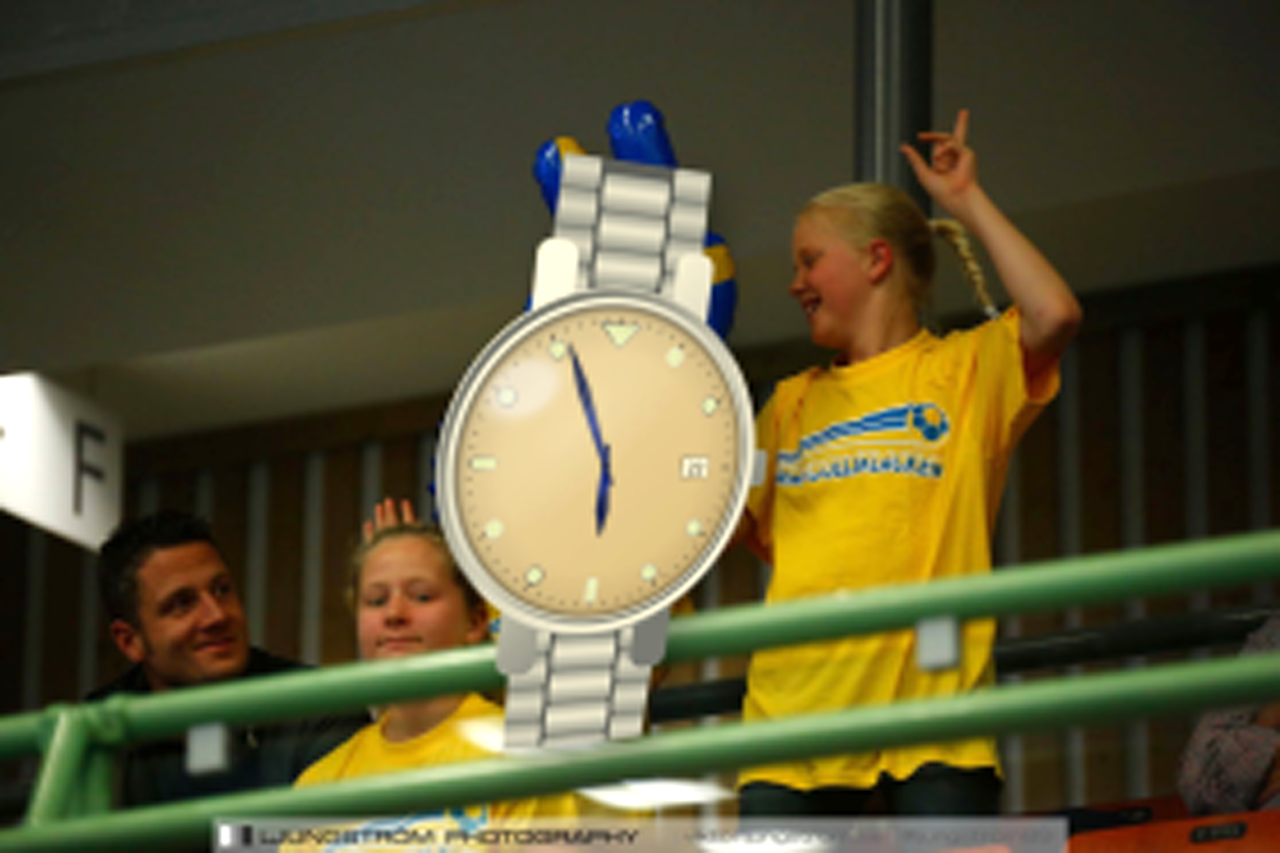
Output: {"hour": 5, "minute": 56}
